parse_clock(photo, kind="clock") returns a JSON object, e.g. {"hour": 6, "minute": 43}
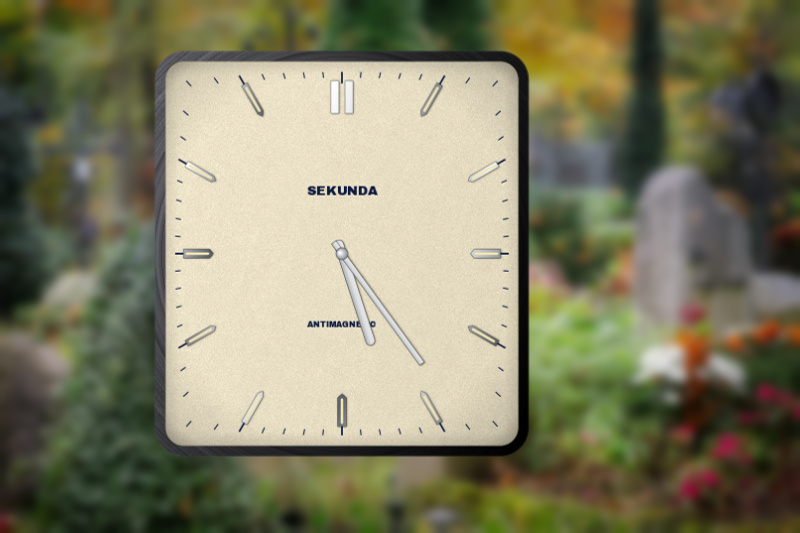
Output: {"hour": 5, "minute": 24}
